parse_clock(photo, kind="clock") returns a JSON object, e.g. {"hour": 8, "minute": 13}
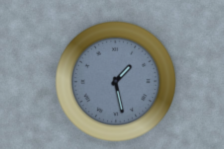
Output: {"hour": 1, "minute": 28}
